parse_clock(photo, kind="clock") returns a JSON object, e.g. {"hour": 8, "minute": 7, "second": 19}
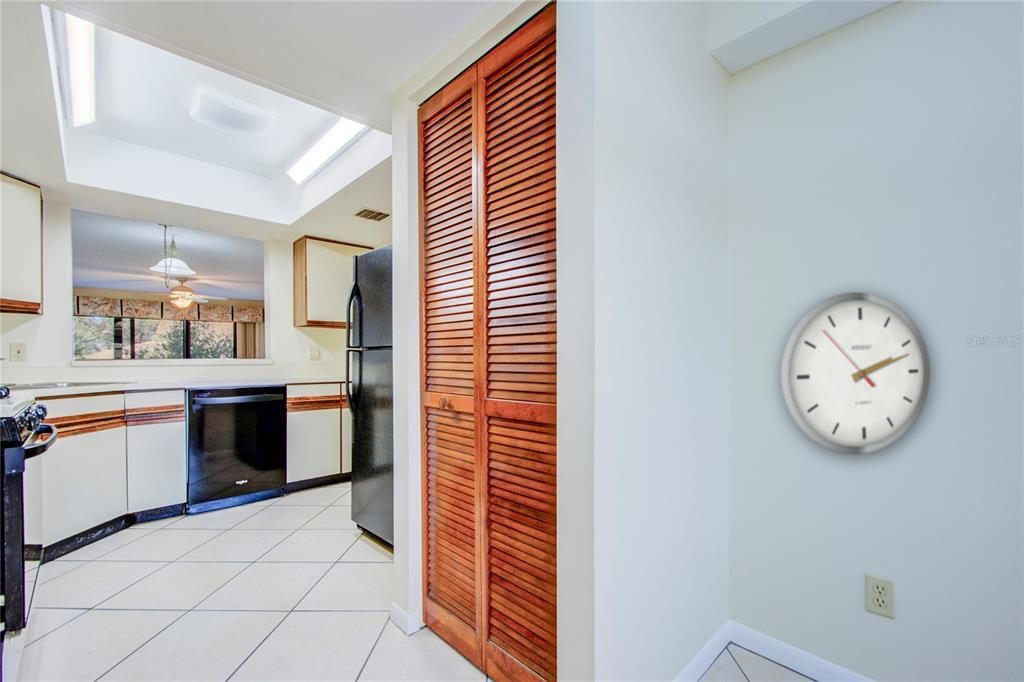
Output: {"hour": 2, "minute": 11, "second": 53}
